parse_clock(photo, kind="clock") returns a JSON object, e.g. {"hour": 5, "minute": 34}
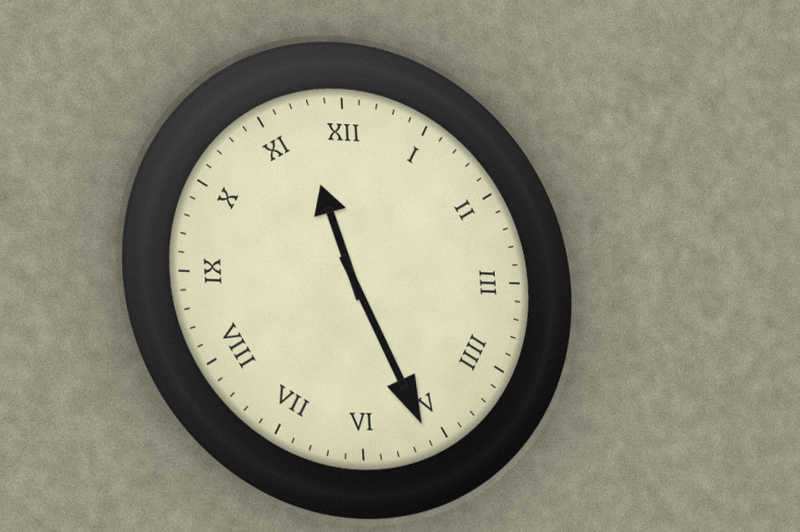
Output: {"hour": 11, "minute": 26}
